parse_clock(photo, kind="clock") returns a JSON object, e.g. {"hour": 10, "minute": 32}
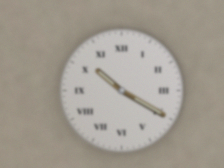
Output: {"hour": 10, "minute": 20}
